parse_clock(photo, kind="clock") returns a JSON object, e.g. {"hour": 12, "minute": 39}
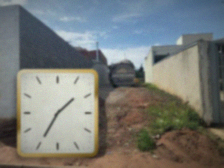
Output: {"hour": 1, "minute": 35}
